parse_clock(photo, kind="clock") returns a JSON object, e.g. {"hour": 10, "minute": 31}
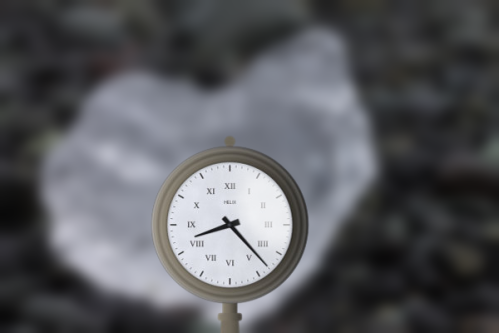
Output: {"hour": 8, "minute": 23}
